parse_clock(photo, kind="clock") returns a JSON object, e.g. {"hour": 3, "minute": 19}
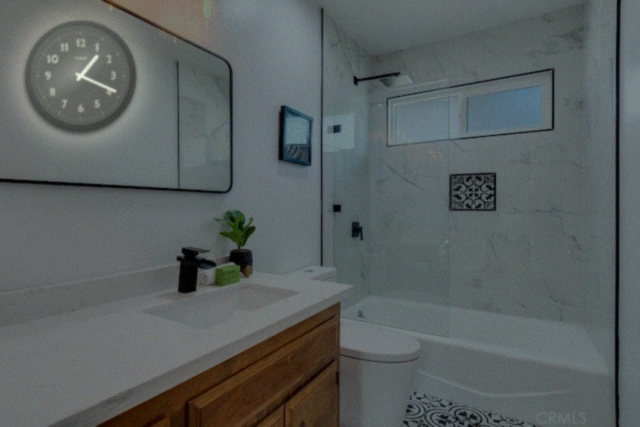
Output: {"hour": 1, "minute": 19}
